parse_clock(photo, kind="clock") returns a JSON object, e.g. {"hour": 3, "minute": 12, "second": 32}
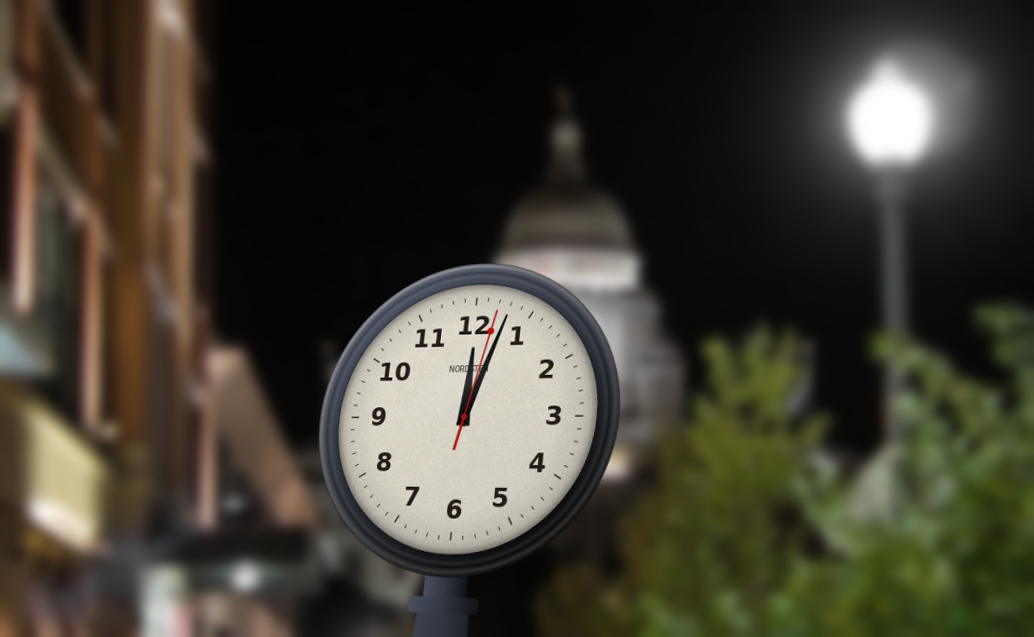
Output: {"hour": 12, "minute": 3, "second": 2}
